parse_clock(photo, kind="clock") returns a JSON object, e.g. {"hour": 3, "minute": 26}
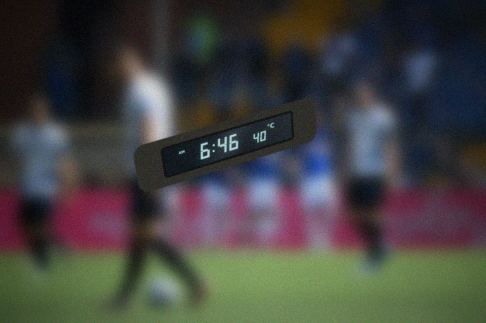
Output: {"hour": 6, "minute": 46}
